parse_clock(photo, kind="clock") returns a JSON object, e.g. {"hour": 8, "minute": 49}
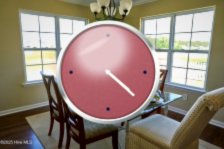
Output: {"hour": 4, "minute": 22}
